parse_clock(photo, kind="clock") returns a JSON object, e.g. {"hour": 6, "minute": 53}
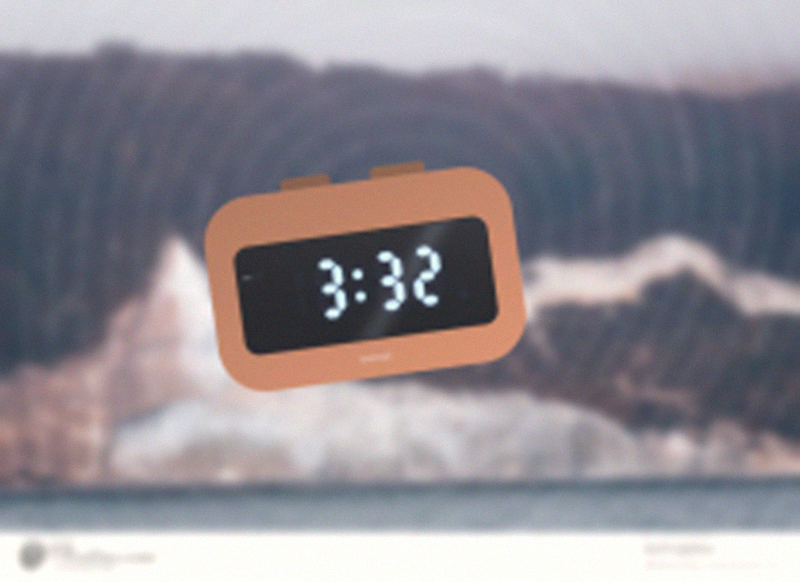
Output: {"hour": 3, "minute": 32}
